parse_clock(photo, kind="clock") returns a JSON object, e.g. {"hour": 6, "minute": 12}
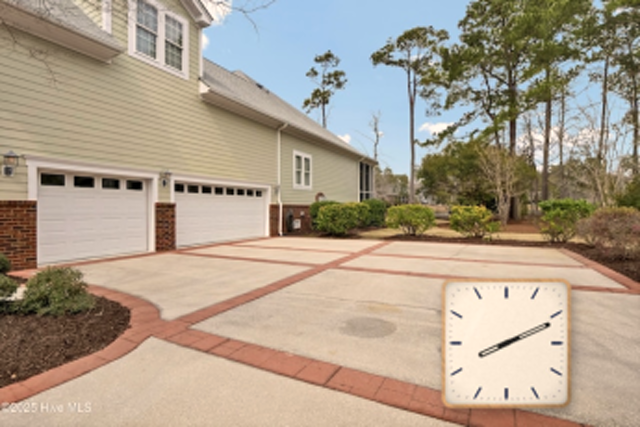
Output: {"hour": 8, "minute": 11}
